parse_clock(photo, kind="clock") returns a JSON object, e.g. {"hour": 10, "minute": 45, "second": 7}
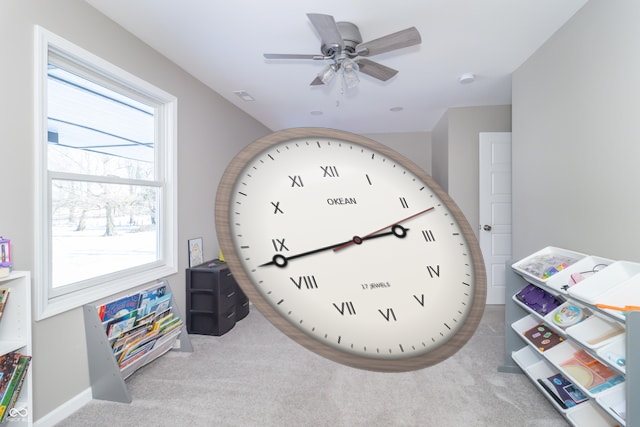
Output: {"hour": 2, "minute": 43, "second": 12}
